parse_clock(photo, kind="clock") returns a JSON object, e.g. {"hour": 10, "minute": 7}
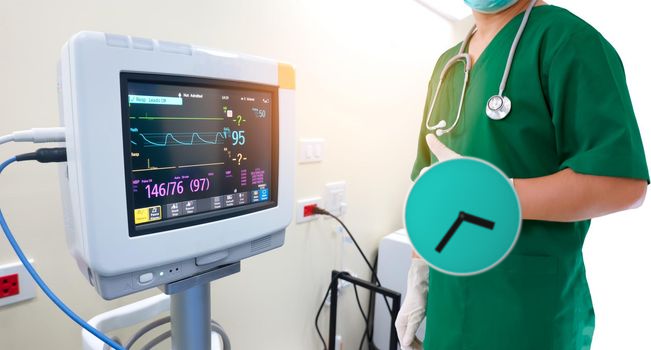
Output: {"hour": 3, "minute": 36}
